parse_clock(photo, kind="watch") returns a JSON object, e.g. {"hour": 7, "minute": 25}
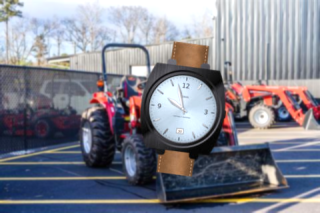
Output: {"hour": 9, "minute": 57}
